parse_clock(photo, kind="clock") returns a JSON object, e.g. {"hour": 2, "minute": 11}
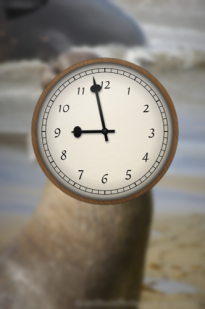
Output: {"hour": 8, "minute": 58}
